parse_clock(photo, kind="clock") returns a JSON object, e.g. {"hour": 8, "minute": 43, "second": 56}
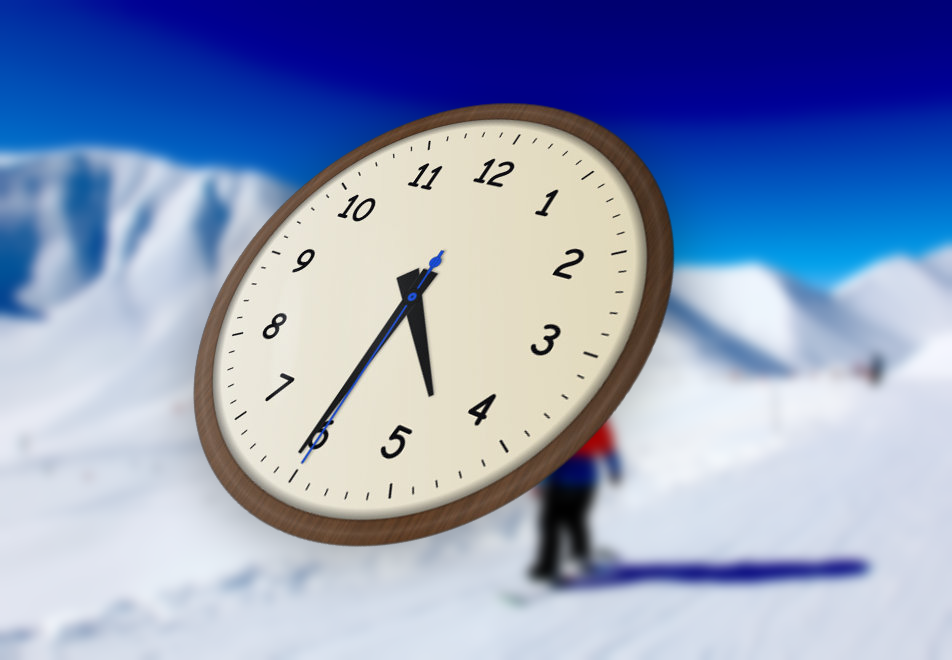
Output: {"hour": 4, "minute": 30, "second": 30}
